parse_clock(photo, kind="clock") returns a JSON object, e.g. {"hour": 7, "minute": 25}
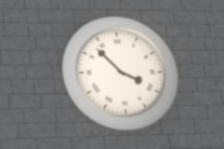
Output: {"hour": 3, "minute": 53}
